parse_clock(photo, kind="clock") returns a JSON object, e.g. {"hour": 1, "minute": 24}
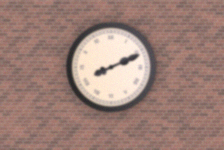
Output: {"hour": 8, "minute": 11}
